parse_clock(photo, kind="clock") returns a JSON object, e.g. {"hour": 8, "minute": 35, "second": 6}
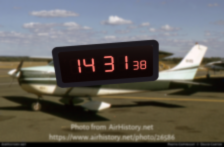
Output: {"hour": 14, "minute": 31, "second": 38}
